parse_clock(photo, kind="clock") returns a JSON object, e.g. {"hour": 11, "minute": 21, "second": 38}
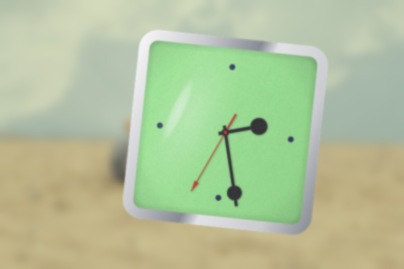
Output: {"hour": 2, "minute": 27, "second": 34}
